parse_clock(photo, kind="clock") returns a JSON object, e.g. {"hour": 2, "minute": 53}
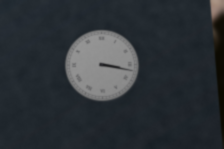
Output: {"hour": 3, "minute": 17}
